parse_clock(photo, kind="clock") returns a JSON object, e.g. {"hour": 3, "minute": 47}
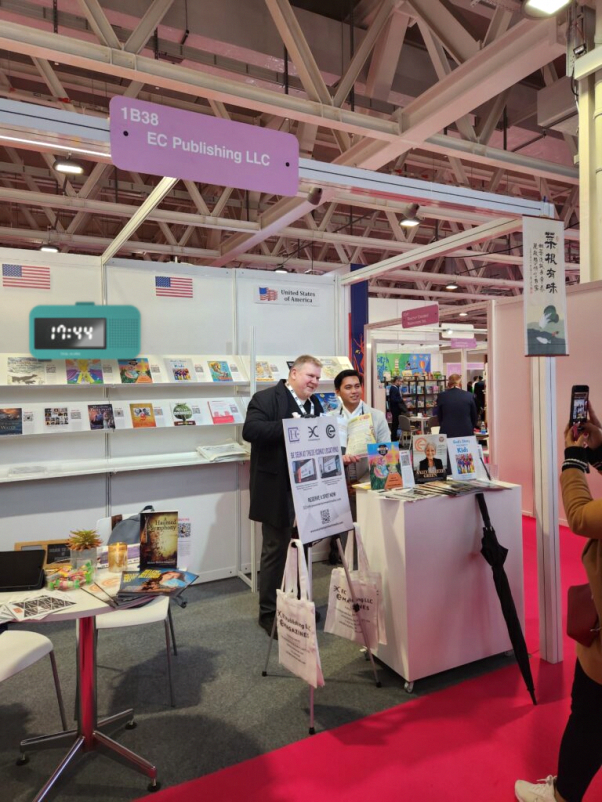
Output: {"hour": 17, "minute": 44}
